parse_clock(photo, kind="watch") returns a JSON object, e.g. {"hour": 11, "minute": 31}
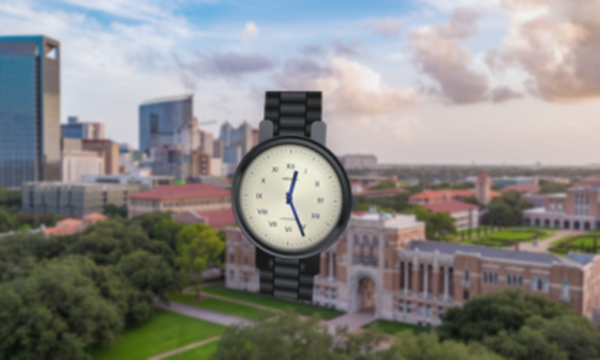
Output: {"hour": 12, "minute": 26}
